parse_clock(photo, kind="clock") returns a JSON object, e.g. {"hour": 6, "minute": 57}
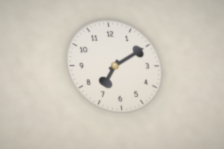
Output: {"hour": 7, "minute": 10}
